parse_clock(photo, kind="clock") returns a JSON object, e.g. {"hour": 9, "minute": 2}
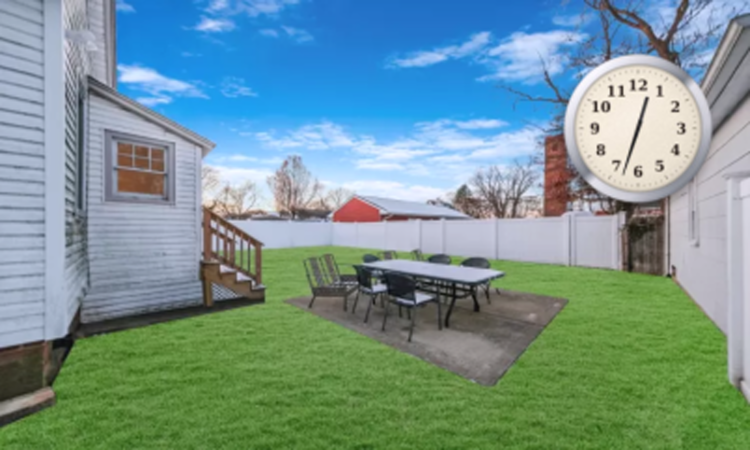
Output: {"hour": 12, "minute": 33}
